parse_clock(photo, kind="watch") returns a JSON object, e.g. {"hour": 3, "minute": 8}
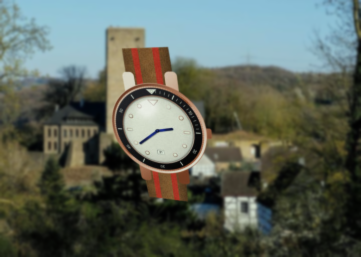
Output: {"hour": 2, "minute": 39}
